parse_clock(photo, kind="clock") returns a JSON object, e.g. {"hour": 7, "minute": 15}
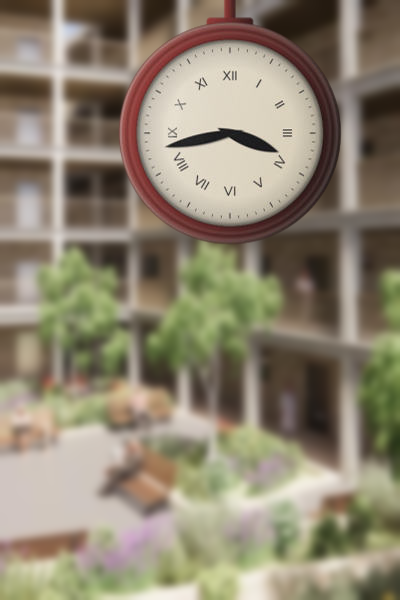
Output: {"hour": 3, "minute": 43}
